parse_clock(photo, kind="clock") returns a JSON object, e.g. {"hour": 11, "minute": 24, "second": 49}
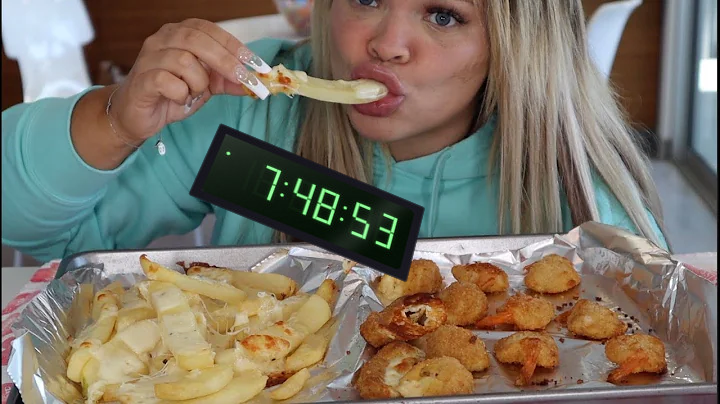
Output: {"hour": 7, "minute": 48, "second": 53}
